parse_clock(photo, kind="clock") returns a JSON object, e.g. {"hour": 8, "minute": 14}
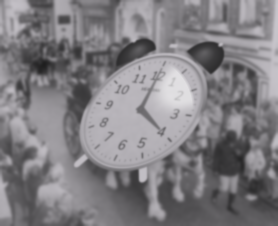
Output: {"hour": 4, "minute": 0}
